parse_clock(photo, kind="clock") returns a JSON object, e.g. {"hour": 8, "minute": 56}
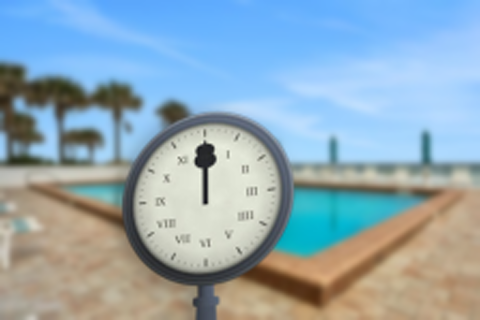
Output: {"hour": 12, "minute": 0}
